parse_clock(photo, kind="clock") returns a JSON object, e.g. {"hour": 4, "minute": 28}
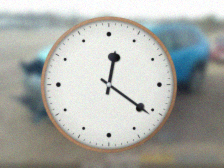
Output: {"hour": 12, "minute": 21}
